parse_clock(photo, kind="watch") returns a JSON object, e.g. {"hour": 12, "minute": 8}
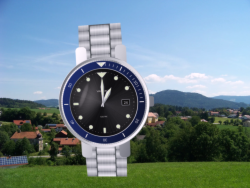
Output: {"hour": 1, "minute": 0}
